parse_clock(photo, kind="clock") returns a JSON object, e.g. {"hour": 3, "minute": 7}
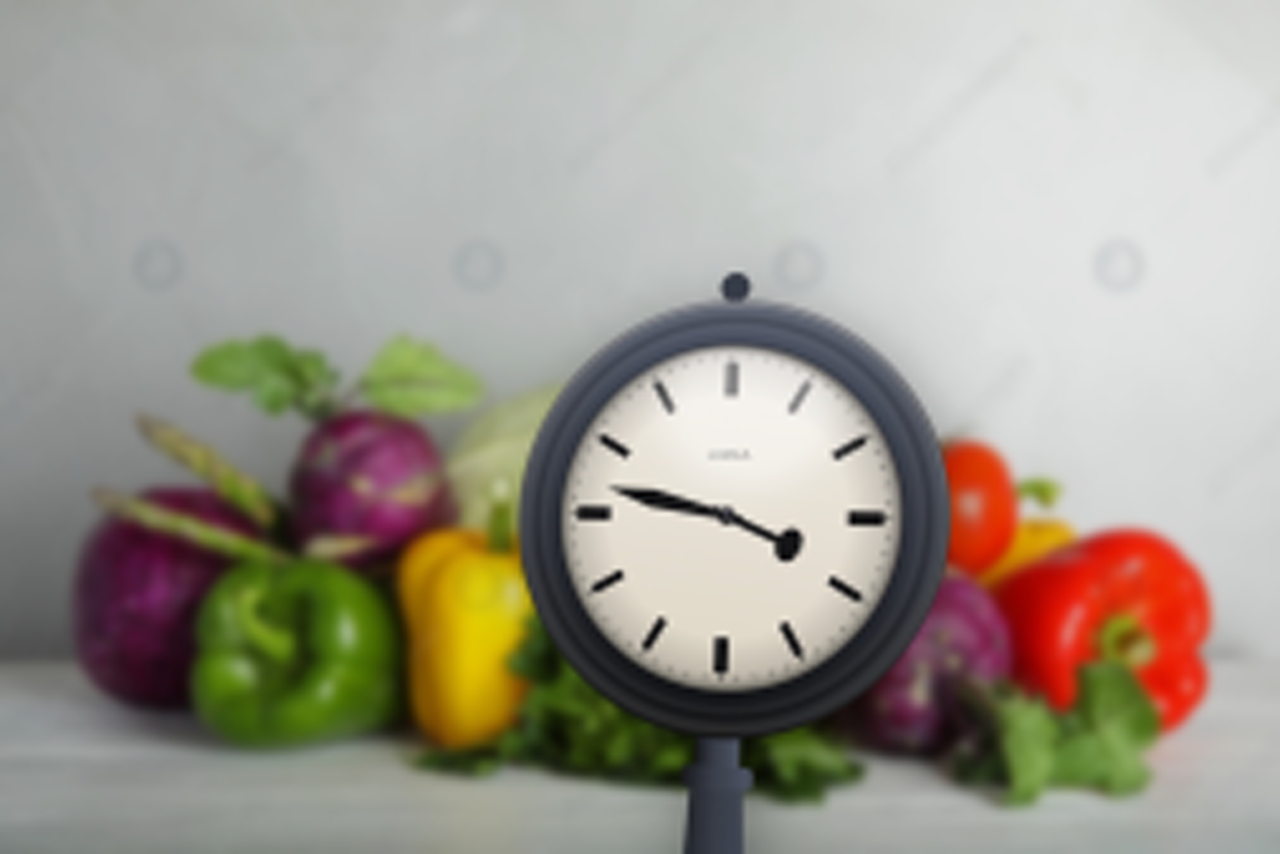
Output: {"hour": 3, "minute": 47}
